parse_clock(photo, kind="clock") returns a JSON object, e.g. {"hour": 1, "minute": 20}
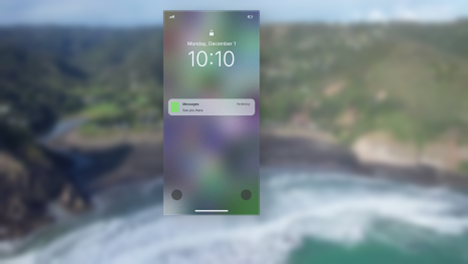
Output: {"hour": 10, "minute": 10}
